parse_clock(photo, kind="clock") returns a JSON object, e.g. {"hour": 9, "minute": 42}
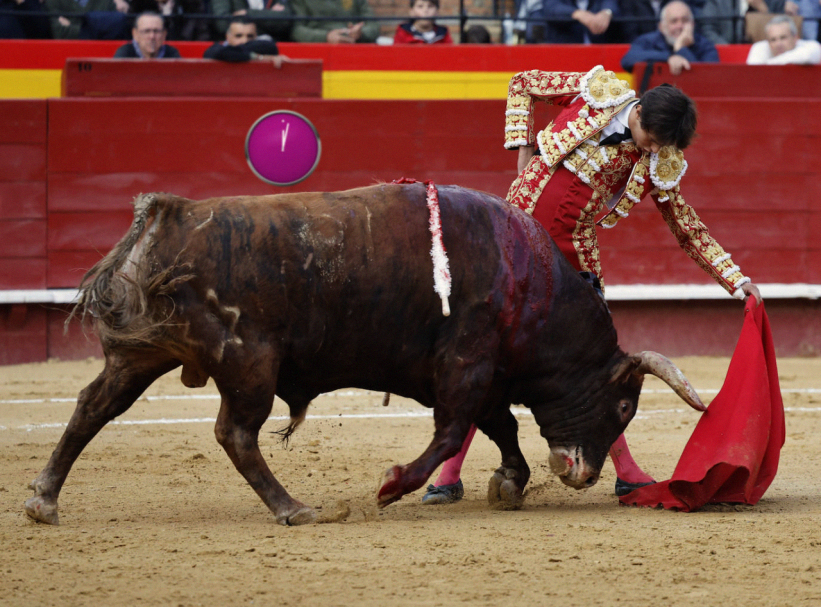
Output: {"hour": 12, "minute": 2}
